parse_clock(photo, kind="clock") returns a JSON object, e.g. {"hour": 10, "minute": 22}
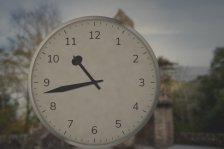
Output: {"hour": 10, "minute": 43}
